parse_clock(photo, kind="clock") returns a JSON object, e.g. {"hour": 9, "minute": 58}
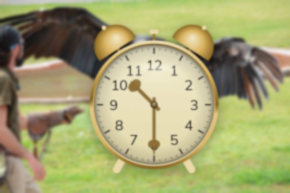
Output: {"hour": 10, "minute": 30}
